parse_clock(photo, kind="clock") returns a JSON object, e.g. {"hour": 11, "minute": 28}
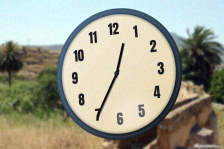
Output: {"hour": 12, "minute": 35}
